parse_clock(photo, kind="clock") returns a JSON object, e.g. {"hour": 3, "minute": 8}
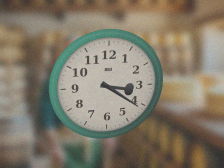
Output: {"hour": 3, "minute": 21}
